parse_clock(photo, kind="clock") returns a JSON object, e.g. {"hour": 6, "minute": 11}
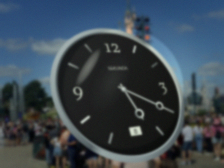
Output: {"hour": 5, "minute": 20}
